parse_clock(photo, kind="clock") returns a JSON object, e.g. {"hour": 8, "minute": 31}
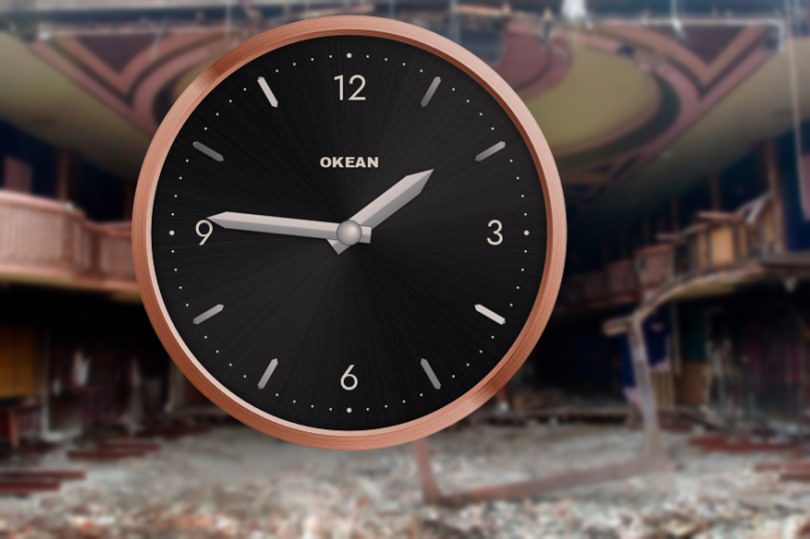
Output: {"hour": 1, "minute": 46}
